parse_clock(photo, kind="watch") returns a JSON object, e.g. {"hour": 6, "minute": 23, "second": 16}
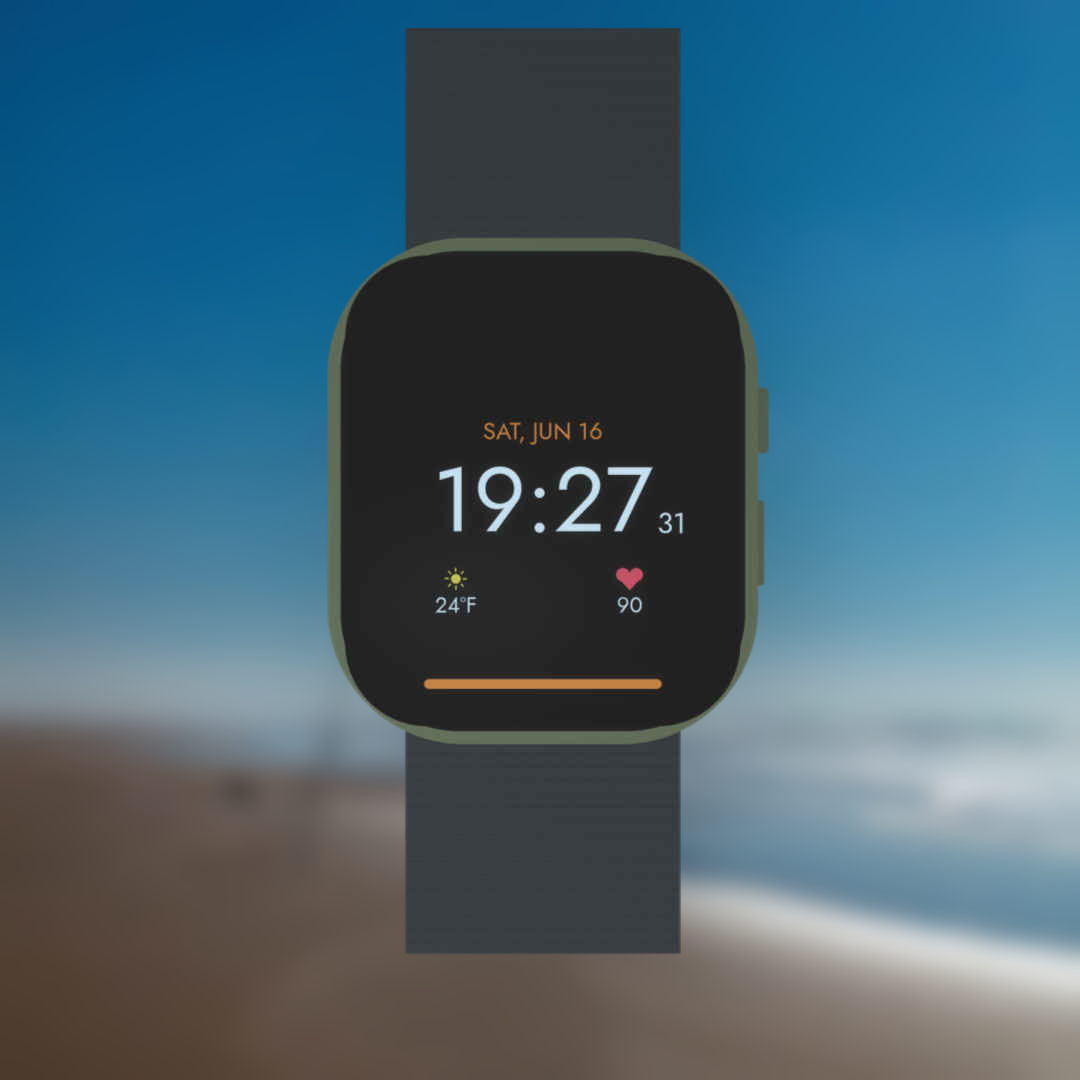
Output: {"hour": 19, "minute": 27, "second": 31}
